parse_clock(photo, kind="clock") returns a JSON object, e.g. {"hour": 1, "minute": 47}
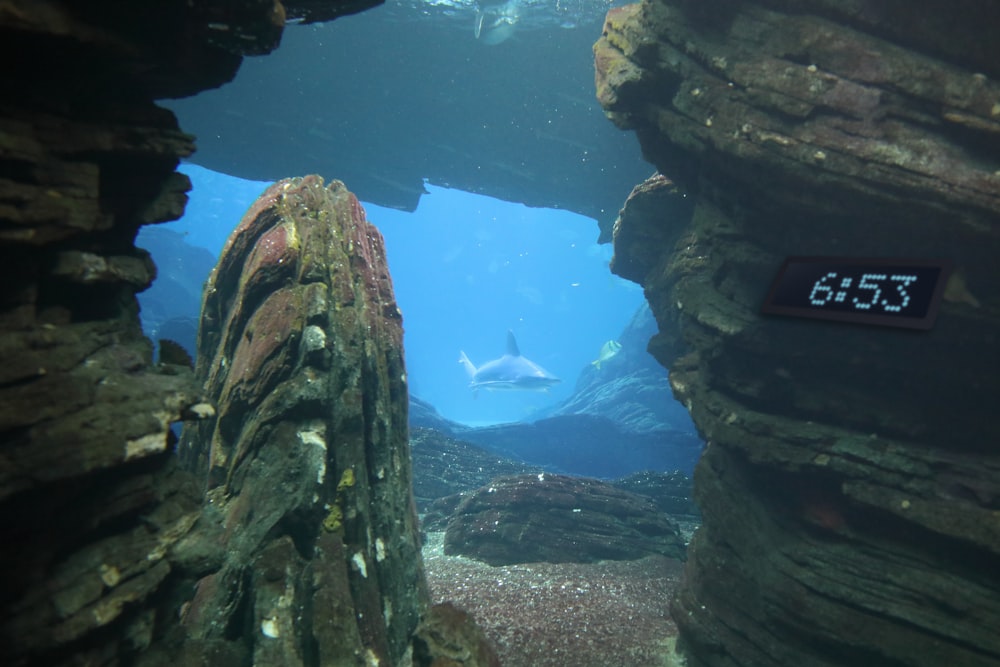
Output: {"hour": 6, "minute": 53}
